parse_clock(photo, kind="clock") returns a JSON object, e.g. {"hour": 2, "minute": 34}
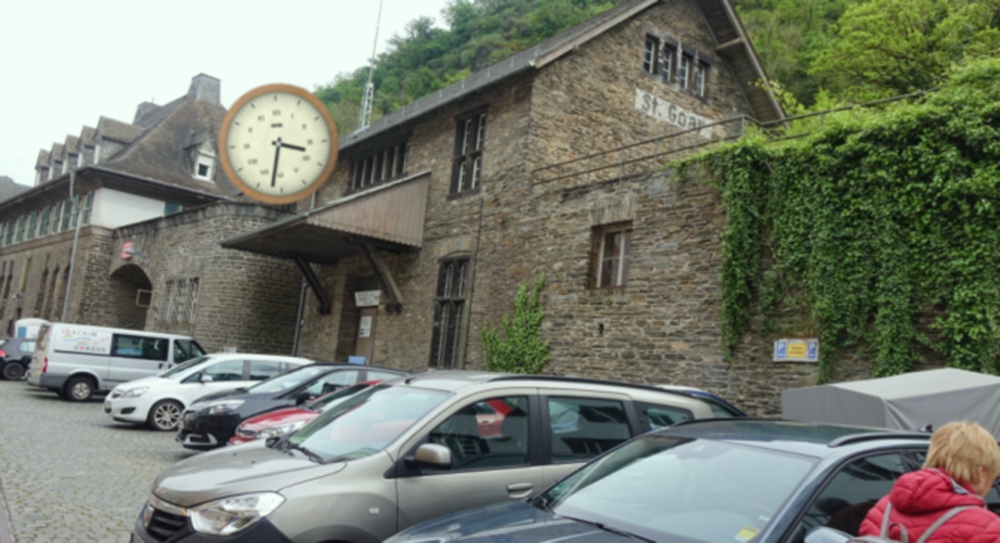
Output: {"hour": 3, "minute": 32}
